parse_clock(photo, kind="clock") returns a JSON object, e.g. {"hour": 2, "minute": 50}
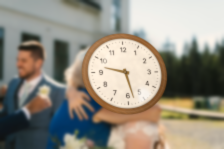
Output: {"hour": 9, "minute": 28}
